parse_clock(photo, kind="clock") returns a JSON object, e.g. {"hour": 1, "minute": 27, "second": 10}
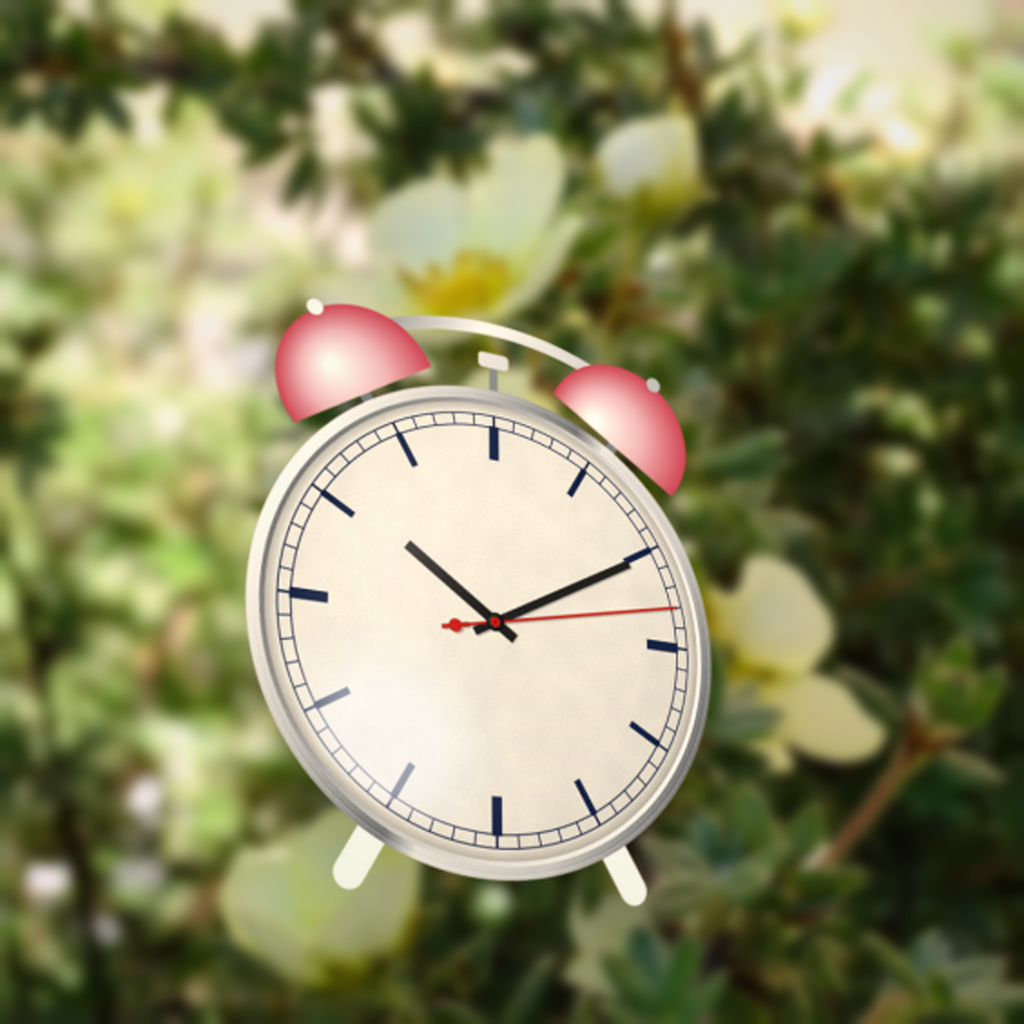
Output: {"hour": 10, "minute": 10, "second": 13}
